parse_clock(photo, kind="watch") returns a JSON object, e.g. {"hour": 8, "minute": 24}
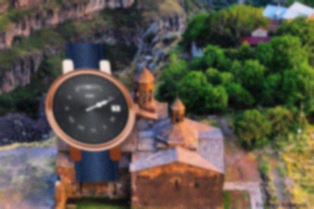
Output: {"hour": 2, "minute": 11}
